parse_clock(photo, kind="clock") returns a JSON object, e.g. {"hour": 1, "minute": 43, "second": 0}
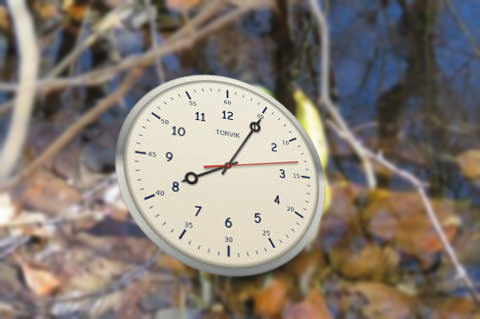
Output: {"hour": 8, "minute": 5, "second": 13}
